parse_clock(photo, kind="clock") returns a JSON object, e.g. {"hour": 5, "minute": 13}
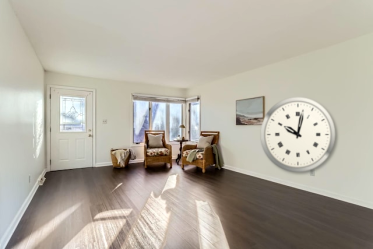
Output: {"hour": 10, "minute": 2}
